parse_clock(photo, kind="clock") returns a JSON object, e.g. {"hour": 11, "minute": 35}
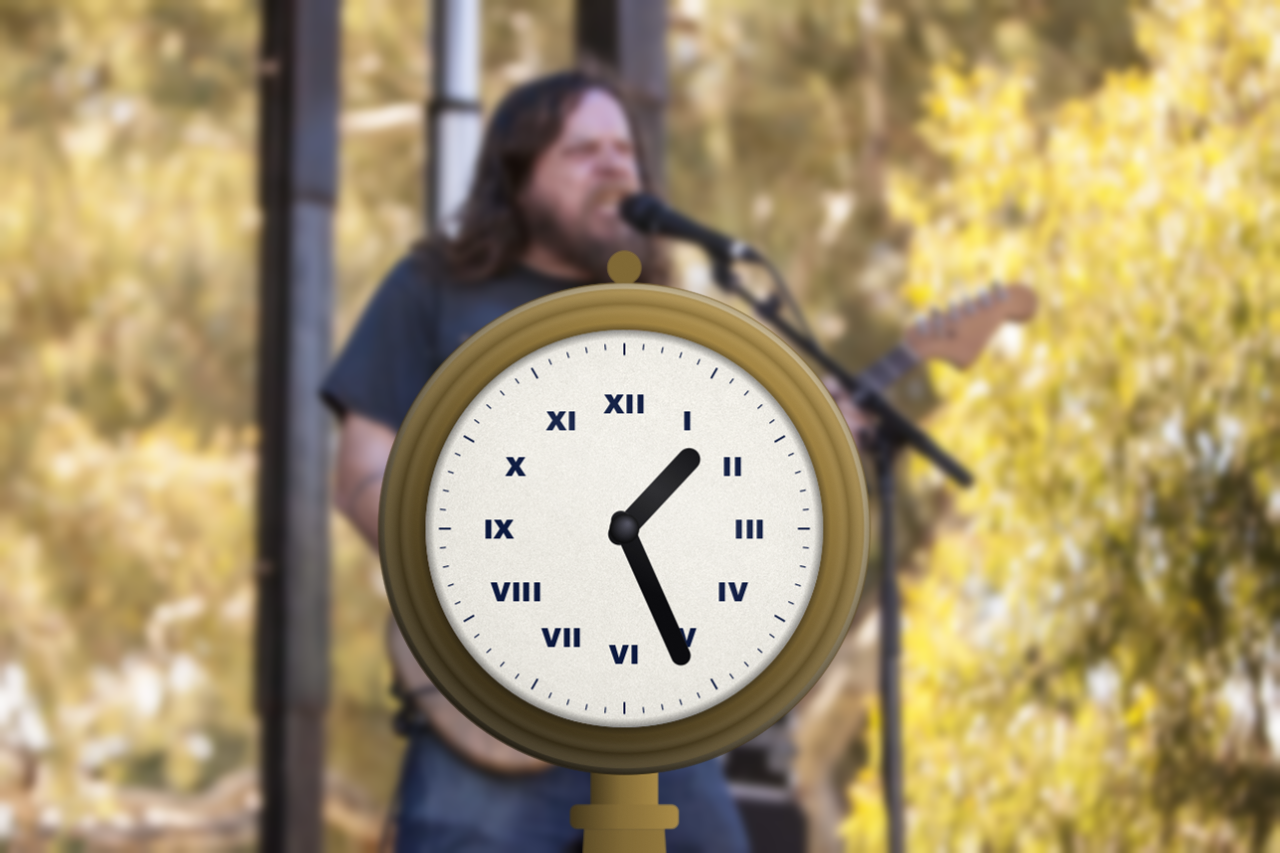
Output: {"hour": 1, "minute": 26}
